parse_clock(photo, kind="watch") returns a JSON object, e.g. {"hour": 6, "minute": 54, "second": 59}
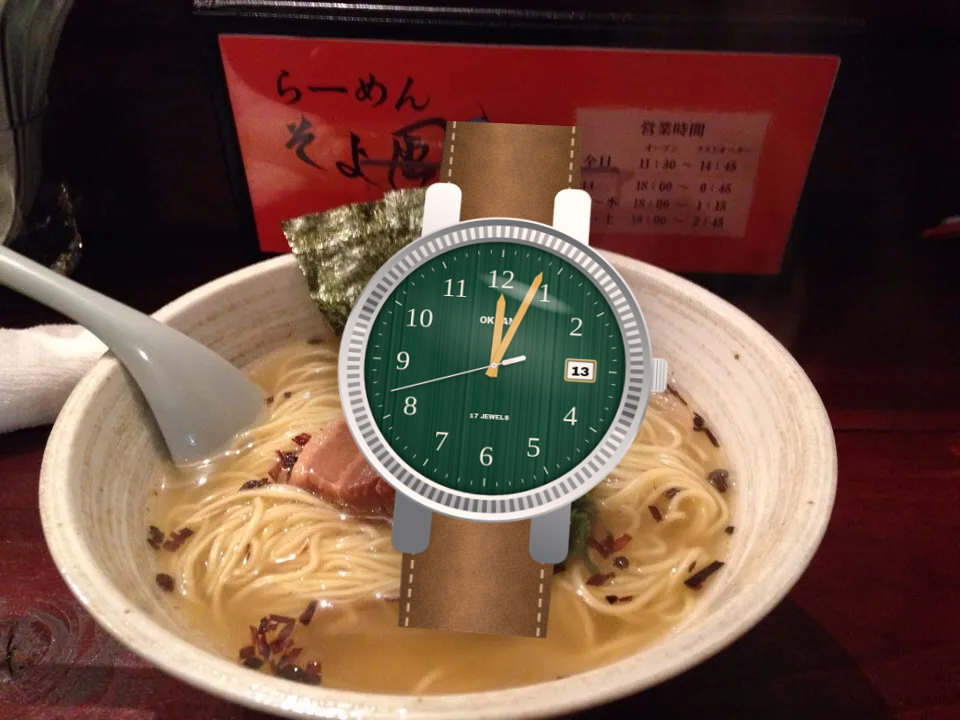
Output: {"hour": 12, "minute": 3, "second": 42}
